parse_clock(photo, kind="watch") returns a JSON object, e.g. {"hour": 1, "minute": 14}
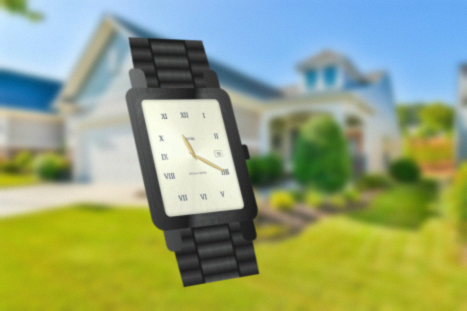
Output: {"hour": 11, "minute": 20}
